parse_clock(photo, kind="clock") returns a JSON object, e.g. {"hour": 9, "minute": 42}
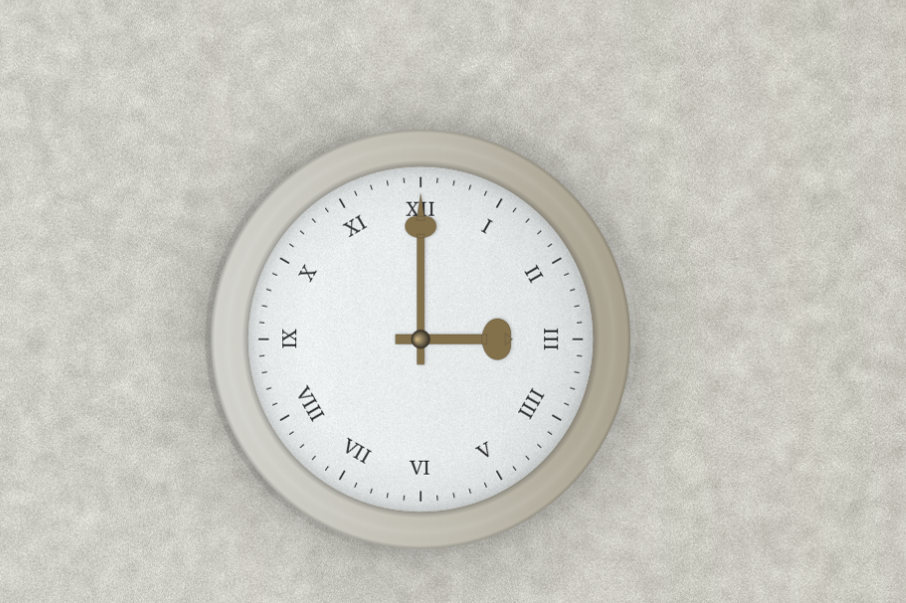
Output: {"hour": 3, "minute": 0}
